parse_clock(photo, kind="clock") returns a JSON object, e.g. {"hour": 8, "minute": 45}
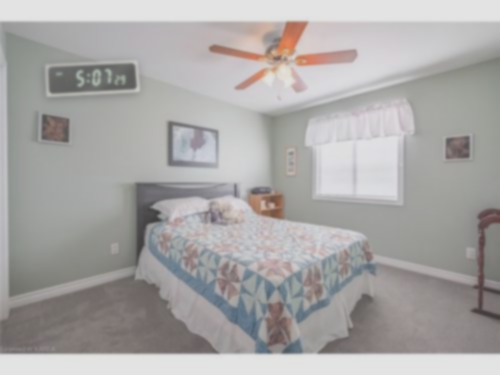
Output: {"hour": 5, "minute": 7}
